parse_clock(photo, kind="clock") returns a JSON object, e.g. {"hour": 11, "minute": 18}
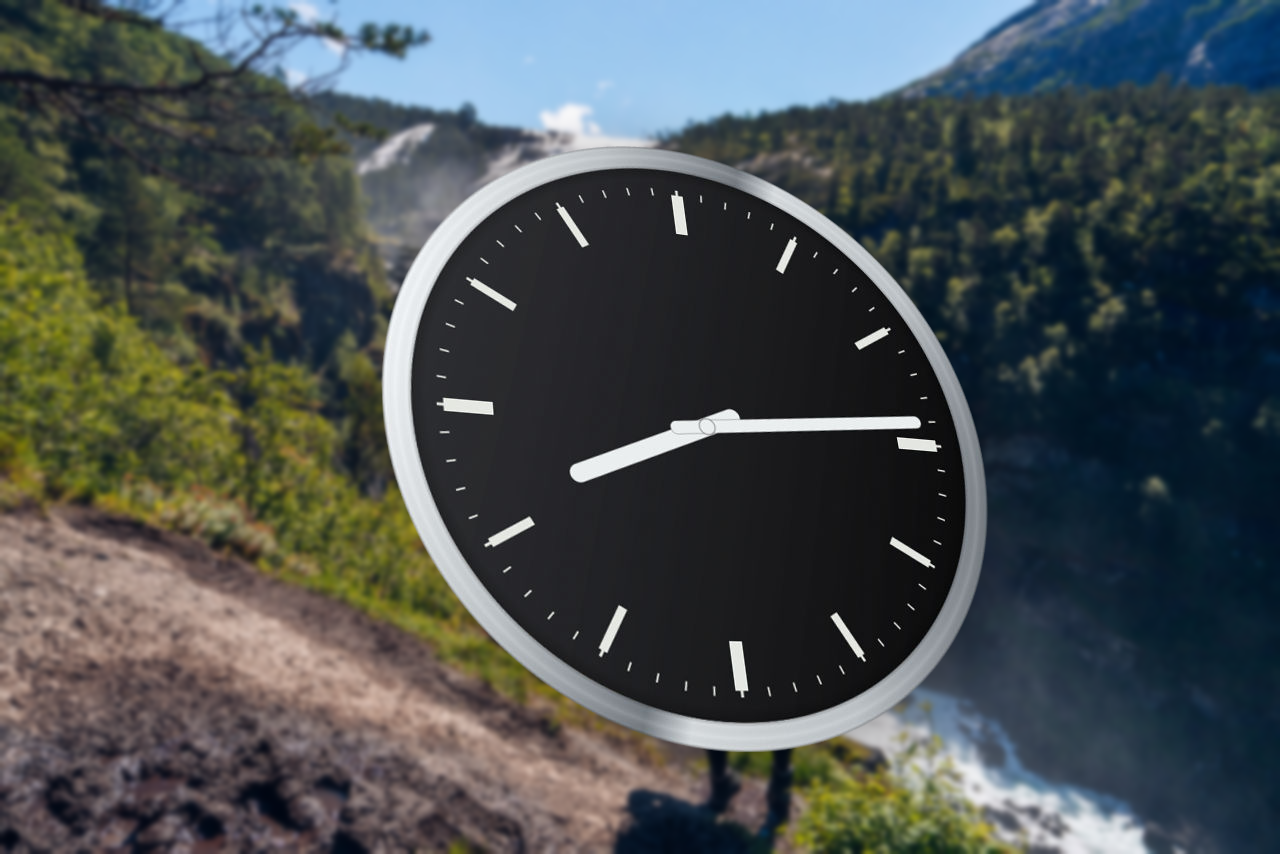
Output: {"hour": 8, "minute": 14}
